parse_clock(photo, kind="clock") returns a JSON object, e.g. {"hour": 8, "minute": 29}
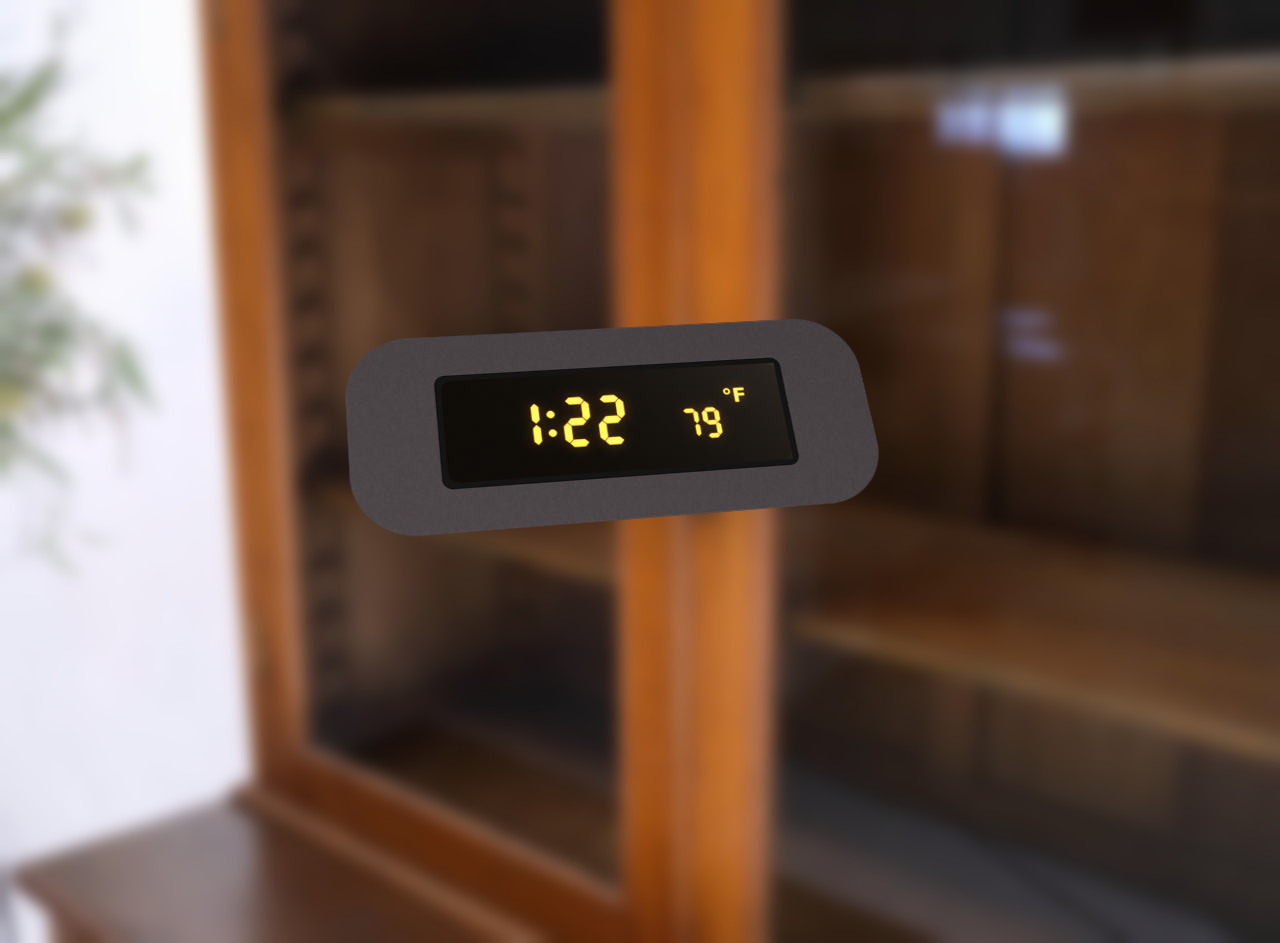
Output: {"hour": 1, "minute": 22}
